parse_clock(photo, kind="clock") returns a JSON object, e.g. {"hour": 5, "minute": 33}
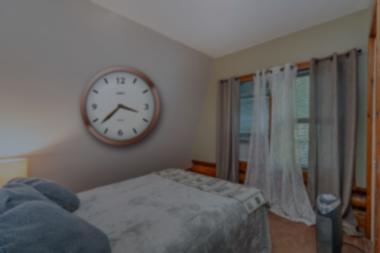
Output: {"hour": 3, "minute": 38}
